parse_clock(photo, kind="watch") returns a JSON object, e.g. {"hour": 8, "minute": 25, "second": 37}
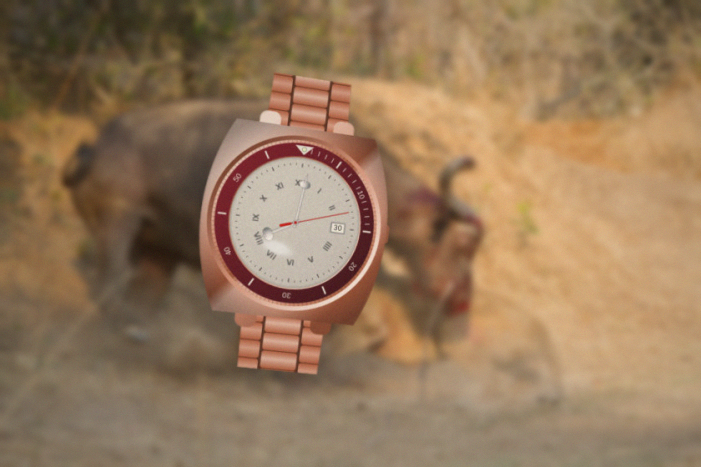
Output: {"hour": 8, "minute": 1, "second": 12}
